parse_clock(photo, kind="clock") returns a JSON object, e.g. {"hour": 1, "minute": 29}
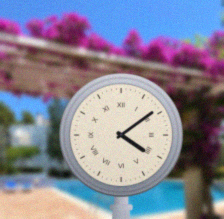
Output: {"hour": 4, "minute": 9}
